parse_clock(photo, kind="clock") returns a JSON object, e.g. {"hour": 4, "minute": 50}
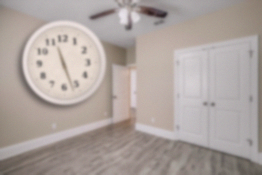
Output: {"hour": 11, "minute": 27}
